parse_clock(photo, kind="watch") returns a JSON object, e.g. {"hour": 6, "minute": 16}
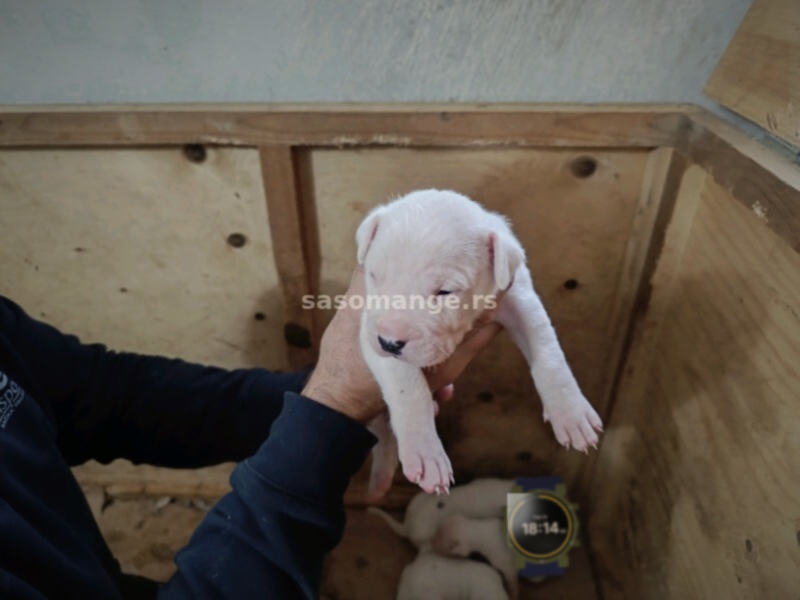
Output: {"hour": 18, "minute": 14}
